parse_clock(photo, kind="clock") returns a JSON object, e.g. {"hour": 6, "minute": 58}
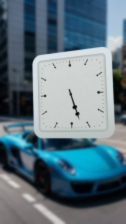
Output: {"hour": 5, "minute": 27}
